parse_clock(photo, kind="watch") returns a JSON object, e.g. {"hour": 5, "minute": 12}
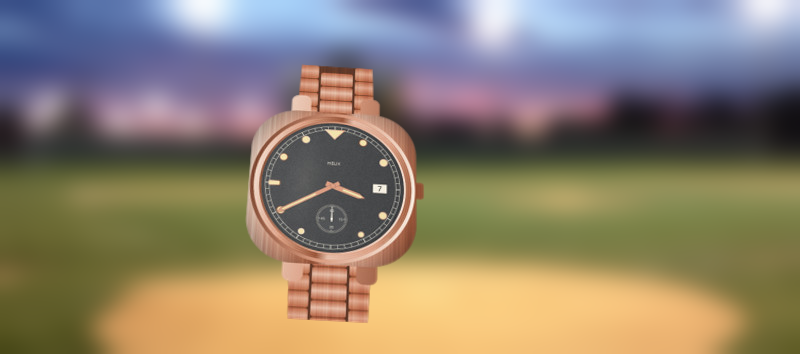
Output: {"hour": 3, "minute": 40}
